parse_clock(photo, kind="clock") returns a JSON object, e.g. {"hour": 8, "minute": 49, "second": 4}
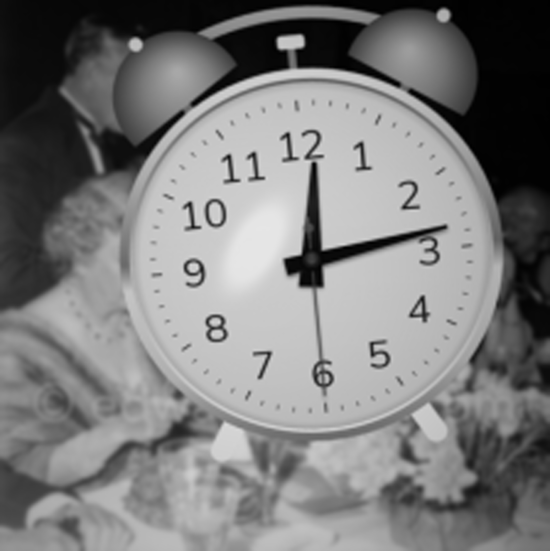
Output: {"hour": 12, "minute": 13, "second": 30}
